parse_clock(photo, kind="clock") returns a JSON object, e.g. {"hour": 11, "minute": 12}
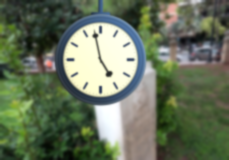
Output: {"hour": 4, "minute": 58}
